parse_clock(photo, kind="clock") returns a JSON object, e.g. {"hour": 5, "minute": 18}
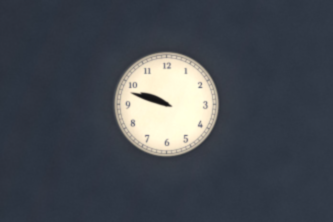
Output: {"hour": 9, "minute": 48}
